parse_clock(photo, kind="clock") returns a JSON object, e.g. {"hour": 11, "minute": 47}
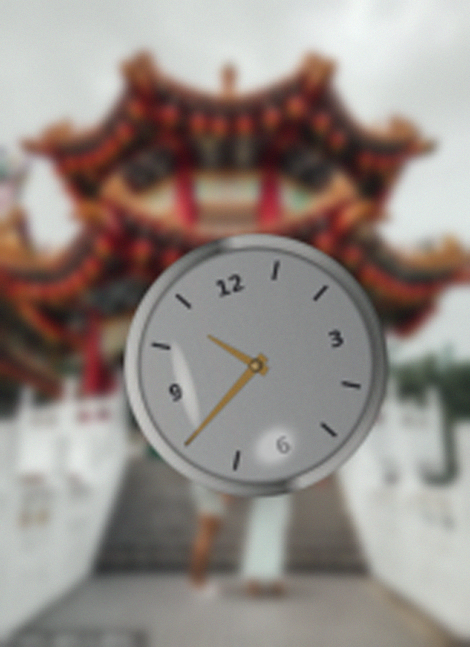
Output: {"hour": 10, "minute": 40}
